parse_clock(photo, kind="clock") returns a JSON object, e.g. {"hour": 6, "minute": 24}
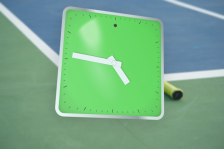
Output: {"hour": 4, "minute": 46}
